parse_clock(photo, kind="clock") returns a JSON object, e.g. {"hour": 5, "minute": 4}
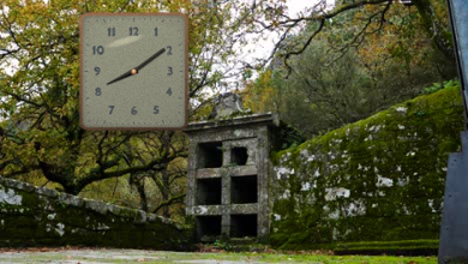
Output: {"hour": 8, "minute": 9}
